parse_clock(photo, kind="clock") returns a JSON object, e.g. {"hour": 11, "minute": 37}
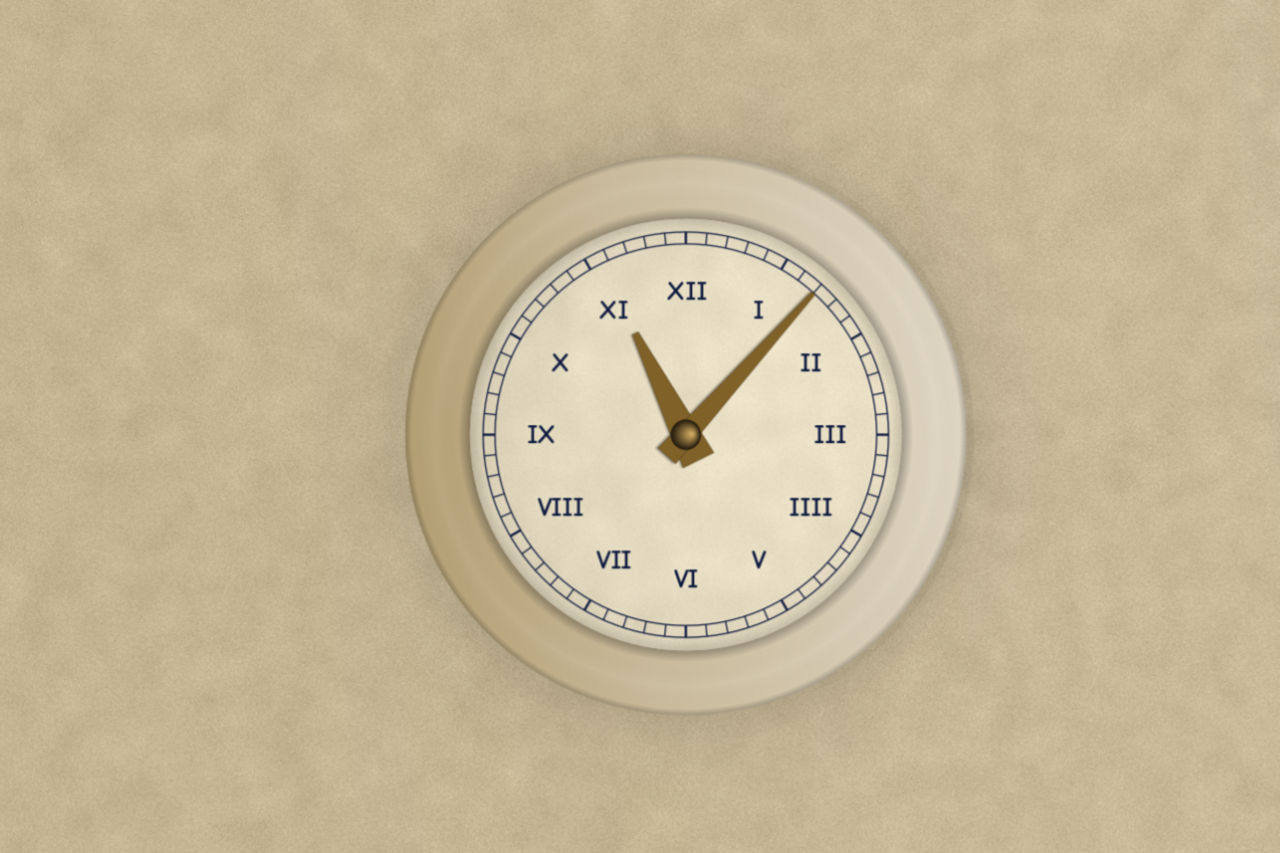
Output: {"hour": 11, "minute": 7}
